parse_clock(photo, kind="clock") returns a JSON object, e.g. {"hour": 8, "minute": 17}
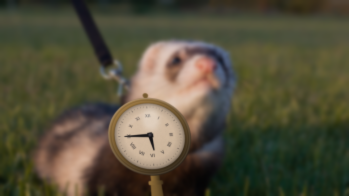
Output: {"hour": 5, "minute": 45}
